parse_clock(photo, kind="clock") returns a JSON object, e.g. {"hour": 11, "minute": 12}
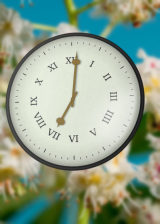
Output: {"hour": 7, "minute": 1}
